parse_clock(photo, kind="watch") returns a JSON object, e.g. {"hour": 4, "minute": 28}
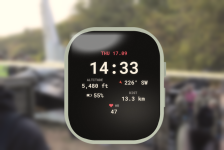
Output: {"hour": 14, "minute": 33}
